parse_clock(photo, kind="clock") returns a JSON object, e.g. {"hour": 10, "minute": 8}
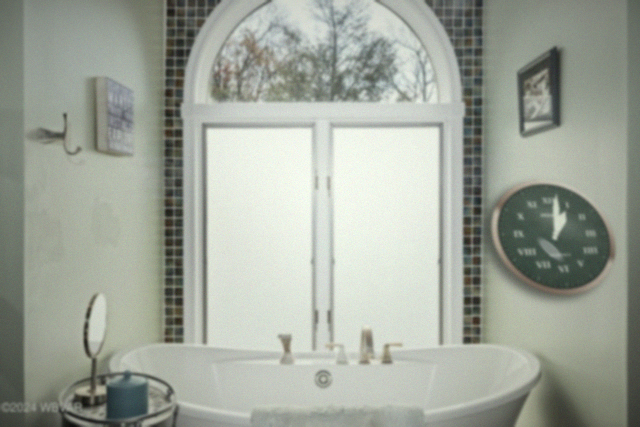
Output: {"hour": 1, "minute": 2}
